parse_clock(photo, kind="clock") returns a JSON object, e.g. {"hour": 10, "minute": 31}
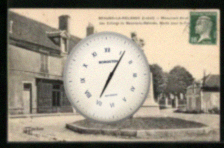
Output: {"hour": 7, "minute": 6}
